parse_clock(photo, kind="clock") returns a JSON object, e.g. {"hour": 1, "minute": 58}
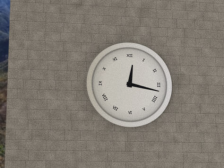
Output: {"hour": 12, "minute": 17}
